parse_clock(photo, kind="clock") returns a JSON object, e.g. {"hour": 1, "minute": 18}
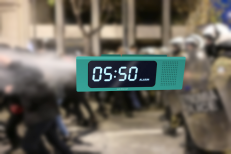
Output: {"hour": 5, "minute": 50}
